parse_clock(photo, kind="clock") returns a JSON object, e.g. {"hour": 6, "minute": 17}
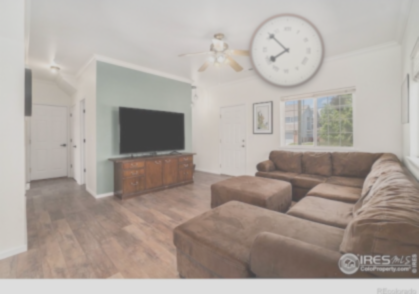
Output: {"hour": 7, "minute": 52}
